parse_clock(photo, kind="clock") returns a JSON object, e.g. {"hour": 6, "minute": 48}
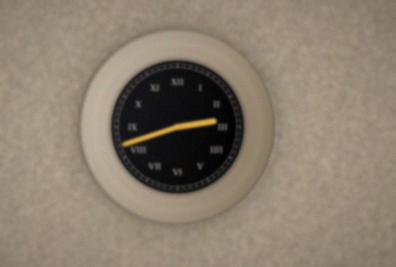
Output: {"hour": 2, "minute": 42}
